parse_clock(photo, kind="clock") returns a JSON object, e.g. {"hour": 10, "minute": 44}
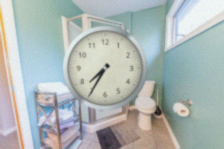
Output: {"hour": 7, "minute": 35}
